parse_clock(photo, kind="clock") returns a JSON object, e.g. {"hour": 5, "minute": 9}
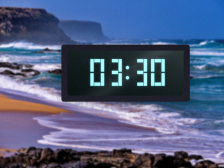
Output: {"hour": 3, "minute": 30}
